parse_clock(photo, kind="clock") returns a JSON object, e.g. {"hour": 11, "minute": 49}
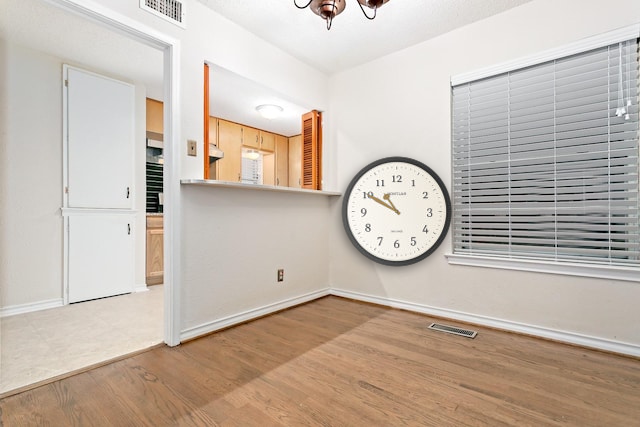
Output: {"hour": 10, "minute": 50}
